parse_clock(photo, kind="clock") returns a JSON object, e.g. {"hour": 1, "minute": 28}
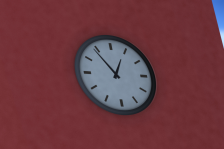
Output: {"hour": 12, "minute": 54}
